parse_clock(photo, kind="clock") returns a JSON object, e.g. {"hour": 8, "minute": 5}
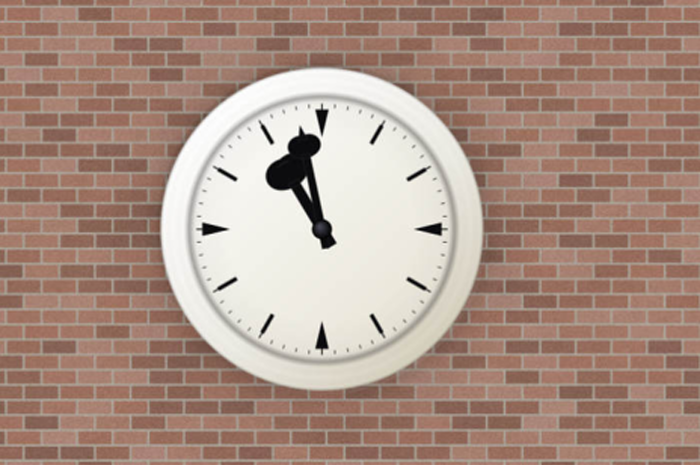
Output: {"hour": 10, "minute": 58}
